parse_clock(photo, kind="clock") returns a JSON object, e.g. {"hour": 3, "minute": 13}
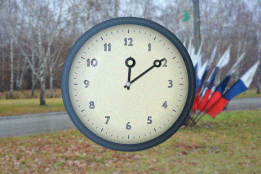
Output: {"hour": 12, "minute": 9}
